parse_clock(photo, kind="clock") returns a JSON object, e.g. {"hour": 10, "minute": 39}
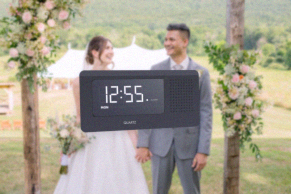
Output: {"hour": 12, "minute": 55}
